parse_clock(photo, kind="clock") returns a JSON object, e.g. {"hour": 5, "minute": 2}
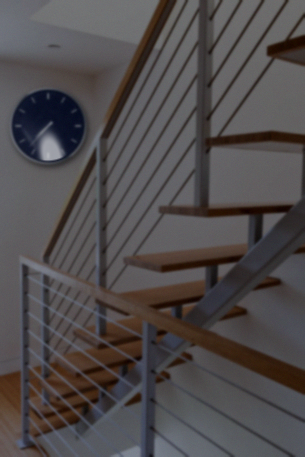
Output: {"hour": 7, "minute": 37}
